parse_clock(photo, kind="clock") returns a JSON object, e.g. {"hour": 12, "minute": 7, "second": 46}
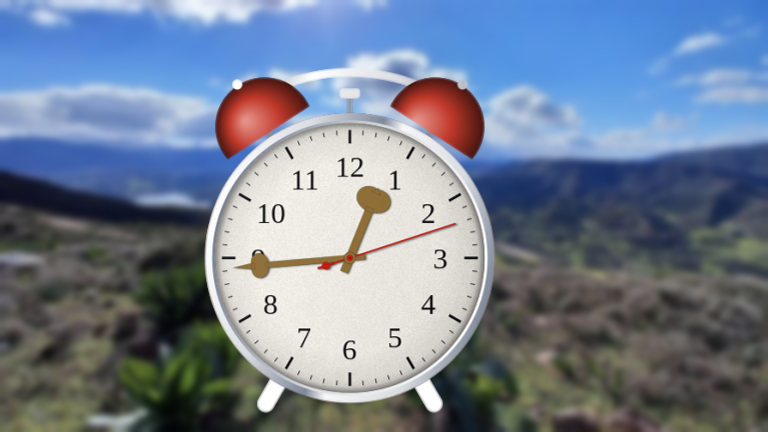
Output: {"hour": 12, "minute": 44, "second": 12}
